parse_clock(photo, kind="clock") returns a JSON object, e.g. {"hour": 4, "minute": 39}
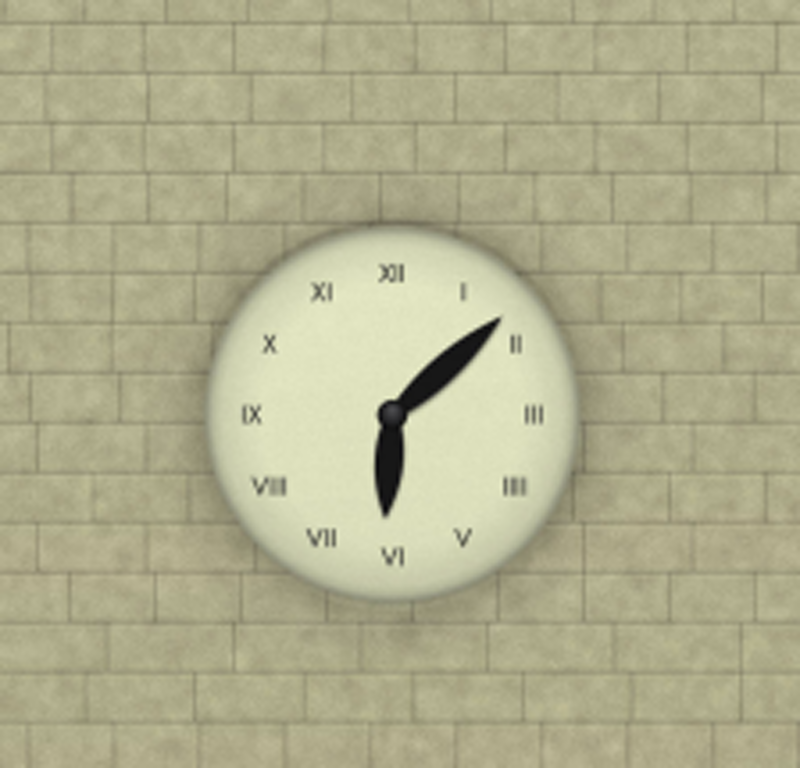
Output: {"hour": 6, "minute": 8}
